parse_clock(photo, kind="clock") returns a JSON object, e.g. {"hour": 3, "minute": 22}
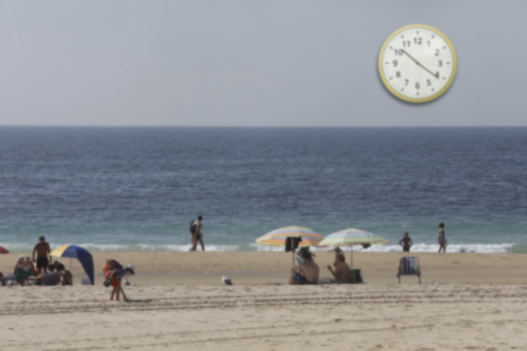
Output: {"hour": 10, "minute": 21}
